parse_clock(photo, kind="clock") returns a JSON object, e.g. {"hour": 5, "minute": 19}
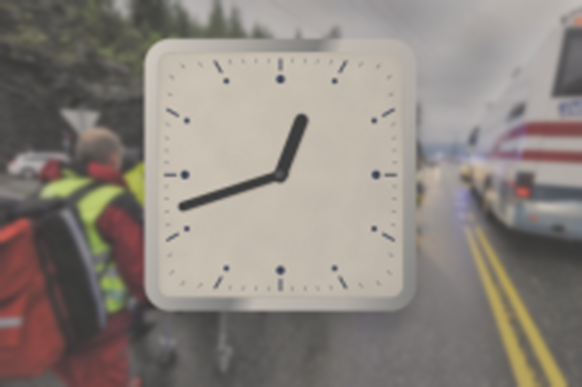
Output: {"hour": 12, "minute": 42}
